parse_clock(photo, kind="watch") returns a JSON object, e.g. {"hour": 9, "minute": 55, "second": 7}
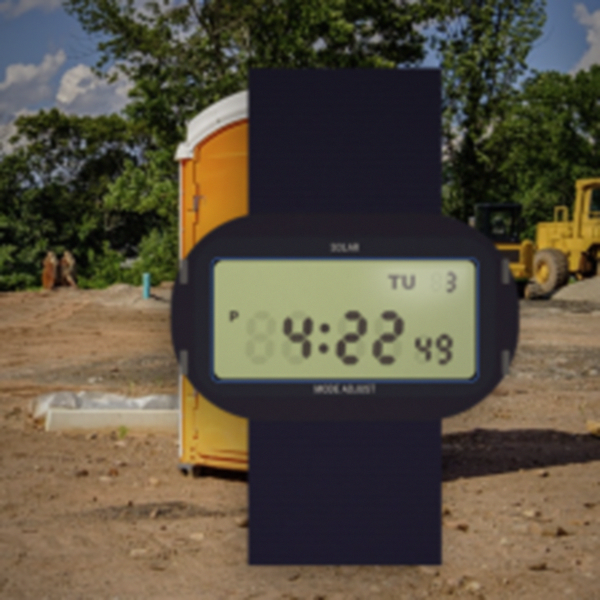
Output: {"hour": 4, "minute": 22, "second": 49}
